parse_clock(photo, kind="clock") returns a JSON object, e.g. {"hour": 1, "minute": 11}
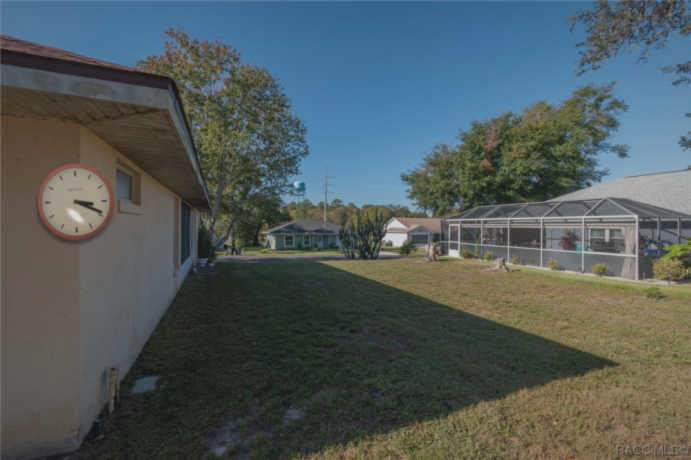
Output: {"hour": 3, "minute": 19}
